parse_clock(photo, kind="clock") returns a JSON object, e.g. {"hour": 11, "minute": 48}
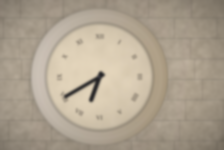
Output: {"hour": 6, "minute": 40}
